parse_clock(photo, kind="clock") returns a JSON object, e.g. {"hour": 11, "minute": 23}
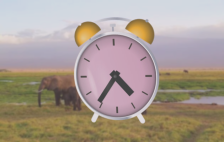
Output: {"hour": 4, "minute": 36}
